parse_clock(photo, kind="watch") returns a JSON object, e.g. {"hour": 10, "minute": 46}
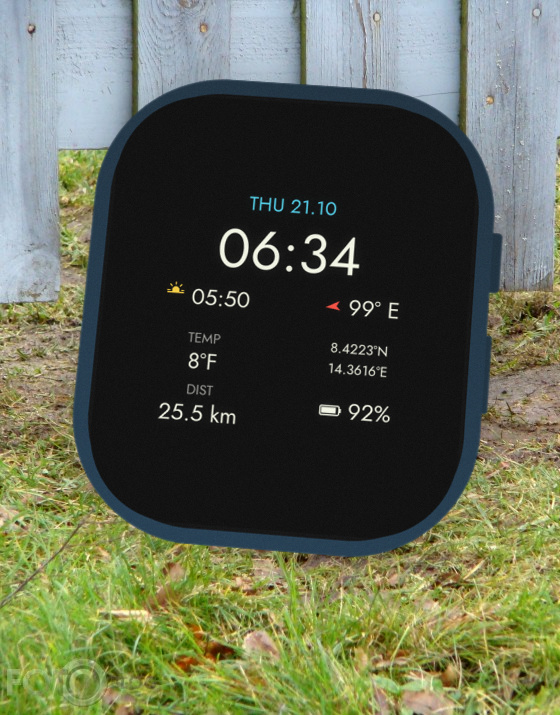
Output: {"hour": 6, "minute": 34}
